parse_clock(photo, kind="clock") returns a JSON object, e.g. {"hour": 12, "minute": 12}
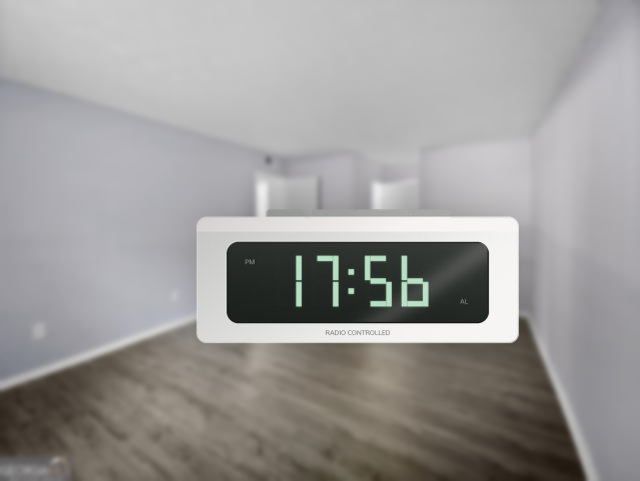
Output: {"hour": 17, "minute": 56}
